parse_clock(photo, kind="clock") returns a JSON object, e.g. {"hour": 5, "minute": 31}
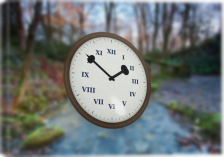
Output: {"hour": 1, "minute": 51}
